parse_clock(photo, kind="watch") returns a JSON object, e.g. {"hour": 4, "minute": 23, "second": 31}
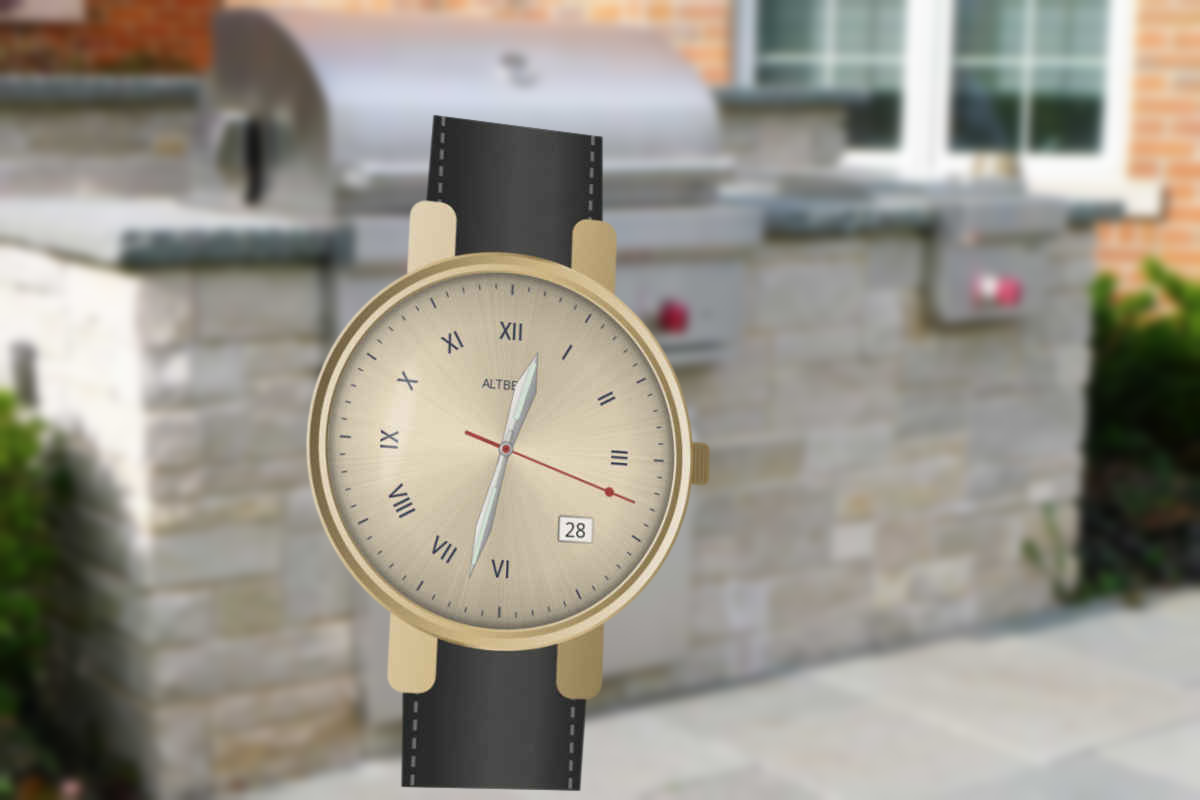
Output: {"hour": 12, "minute": 32, "second": 18}
